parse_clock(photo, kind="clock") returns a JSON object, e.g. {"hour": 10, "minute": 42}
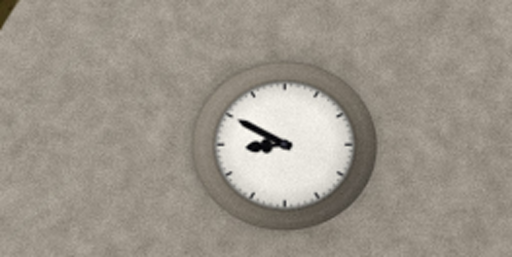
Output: {"hour": 8, "minute": 50}
